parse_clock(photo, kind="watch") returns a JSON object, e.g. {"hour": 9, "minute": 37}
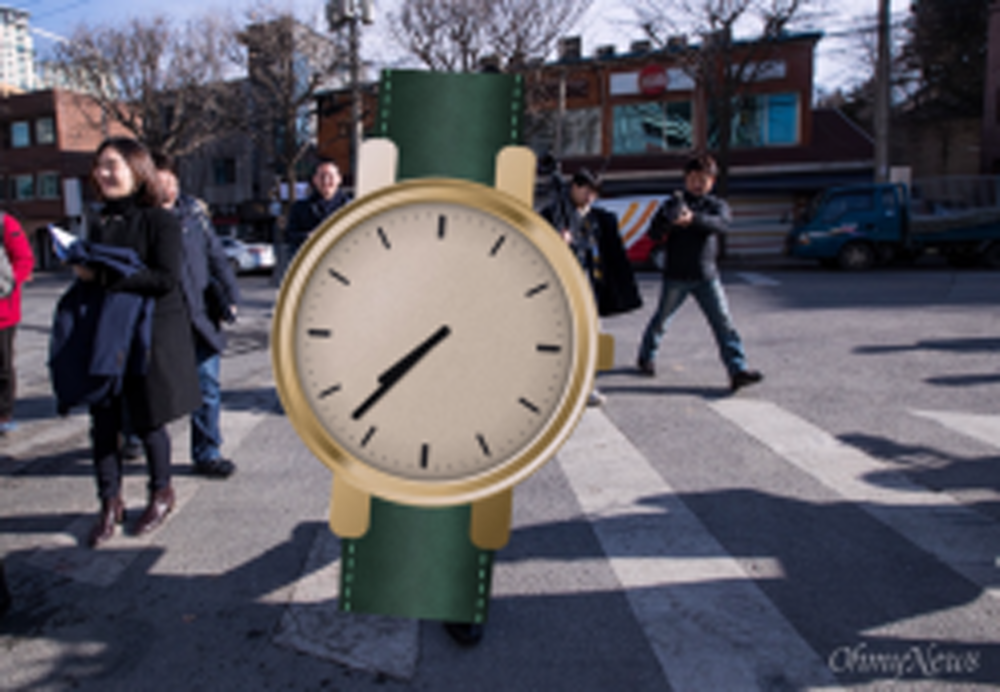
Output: {"hour": 7, "minute": 37}
